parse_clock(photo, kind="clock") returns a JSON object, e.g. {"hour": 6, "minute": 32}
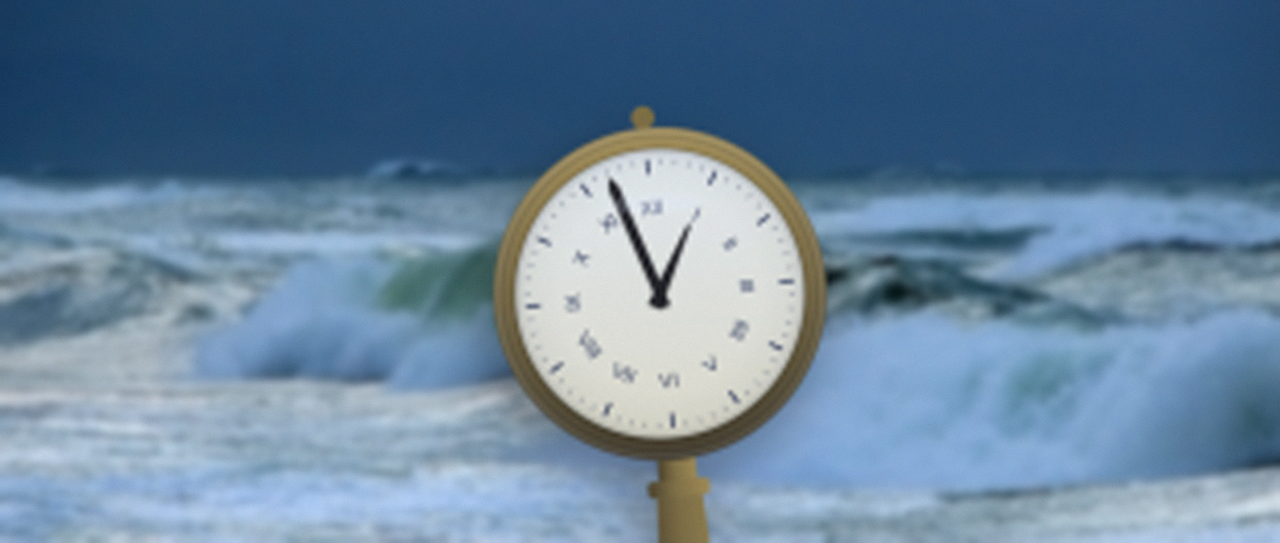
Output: {"hour": 12, "minute": 57}
